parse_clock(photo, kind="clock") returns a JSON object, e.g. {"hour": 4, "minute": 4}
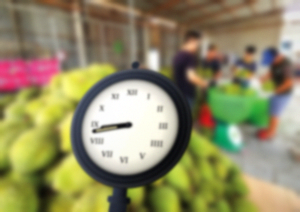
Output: {"hour": 8, "minute": 43}
